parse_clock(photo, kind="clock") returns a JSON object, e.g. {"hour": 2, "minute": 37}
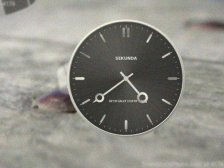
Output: {"hour": 4, "minute": 39}
